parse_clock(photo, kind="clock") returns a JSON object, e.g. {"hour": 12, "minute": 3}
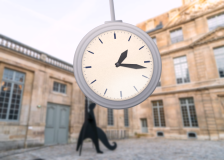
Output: {"hour": 1, "minute": 17}
